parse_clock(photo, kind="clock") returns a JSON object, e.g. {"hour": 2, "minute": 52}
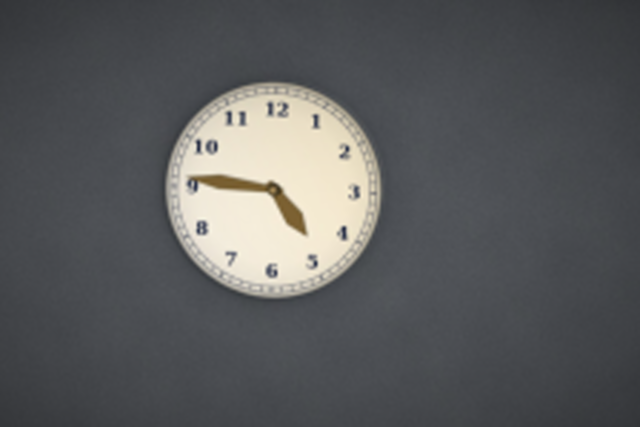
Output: {"hour": 4, "minute": 46}
